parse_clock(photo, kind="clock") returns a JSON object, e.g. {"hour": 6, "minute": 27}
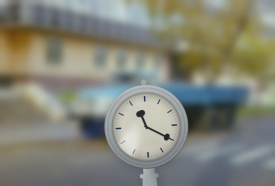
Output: {"hour": 11, "minute": 20}
